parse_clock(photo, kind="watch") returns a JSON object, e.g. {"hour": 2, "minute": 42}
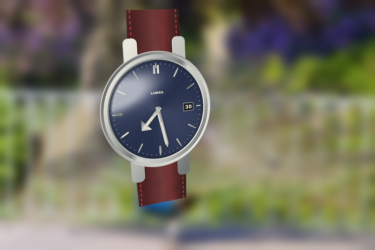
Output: {"hour": 7, "minute": 28}
